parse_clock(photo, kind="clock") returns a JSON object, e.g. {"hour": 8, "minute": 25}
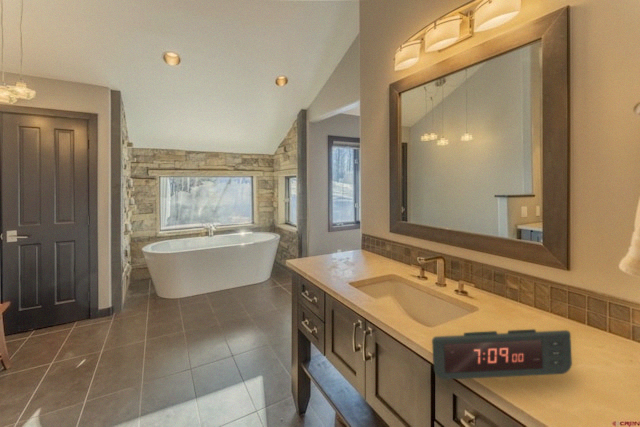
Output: {"hour": 7, "minute": 9}
